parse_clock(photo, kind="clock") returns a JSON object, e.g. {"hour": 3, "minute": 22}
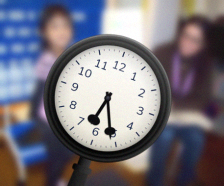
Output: {"hour": 6, "minute": 26}
